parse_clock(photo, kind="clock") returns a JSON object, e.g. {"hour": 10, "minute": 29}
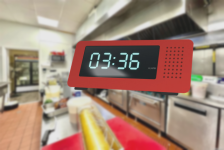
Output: {"hour": 3, "minute": 36}
